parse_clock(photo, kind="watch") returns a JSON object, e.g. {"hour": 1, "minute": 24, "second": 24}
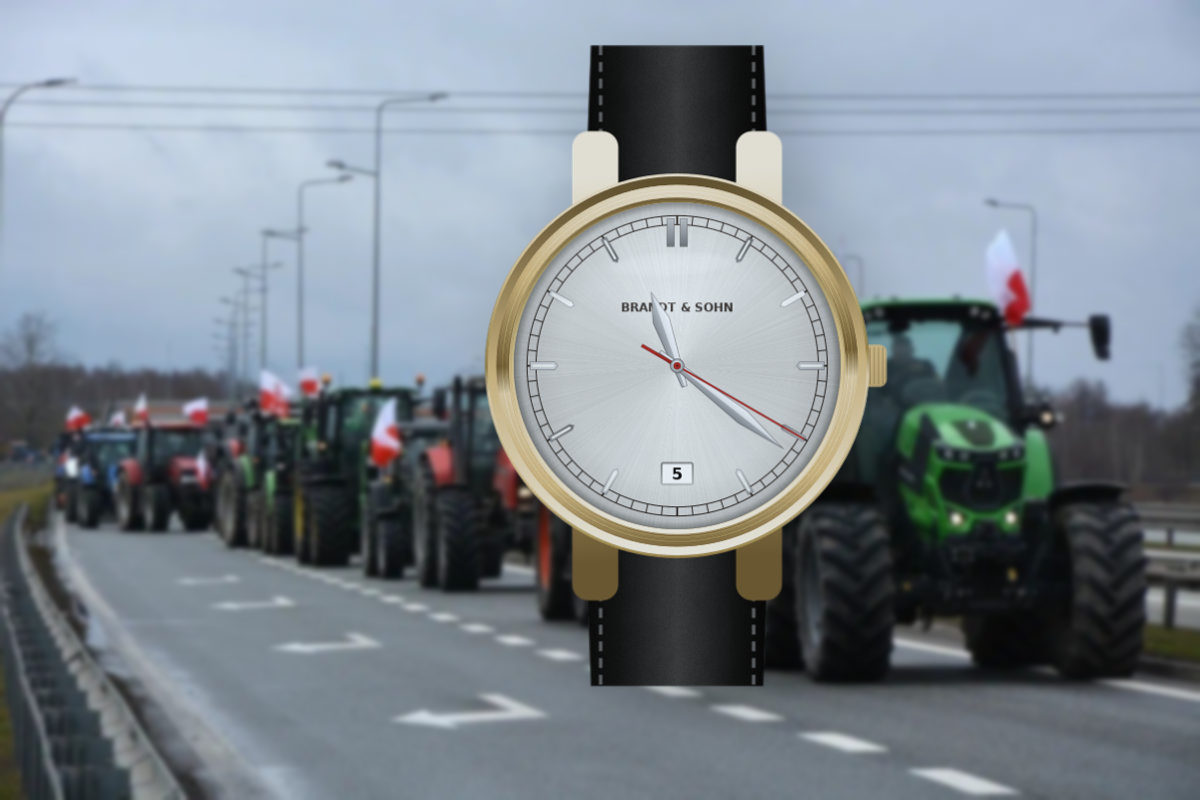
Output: {"hour": 11, "minute": 21, "second": 20}
